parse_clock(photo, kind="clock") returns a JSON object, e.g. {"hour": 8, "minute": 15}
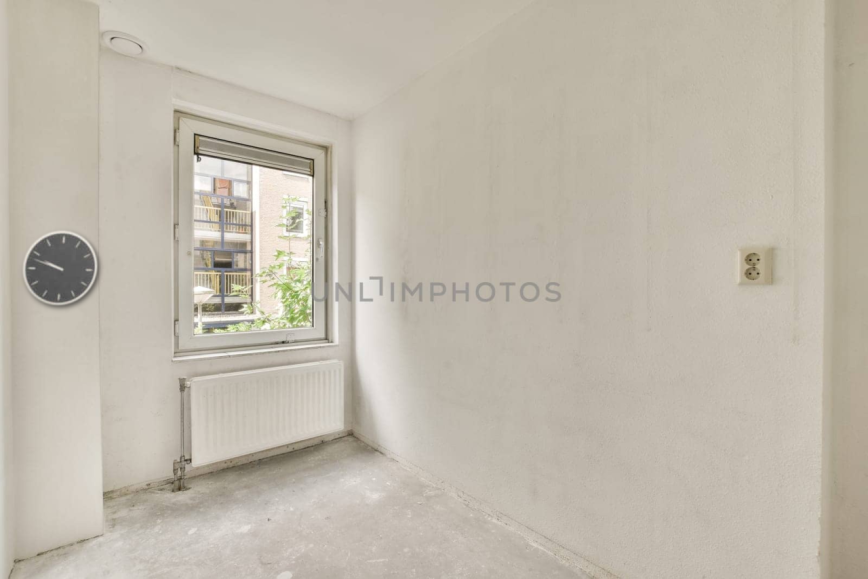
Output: {"hour": 9, "minute": 48}
